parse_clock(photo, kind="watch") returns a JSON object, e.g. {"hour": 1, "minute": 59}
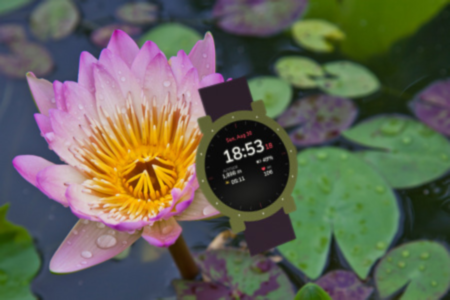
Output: {"hour": 18, "minute": 53}
